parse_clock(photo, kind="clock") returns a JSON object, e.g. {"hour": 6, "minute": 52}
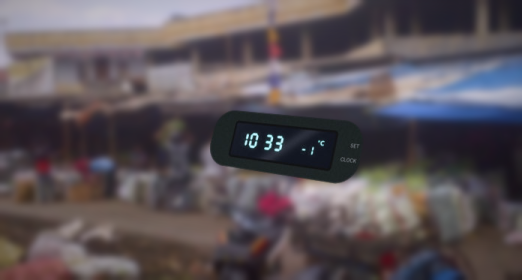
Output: {"hour": 10, "minute": 33}
